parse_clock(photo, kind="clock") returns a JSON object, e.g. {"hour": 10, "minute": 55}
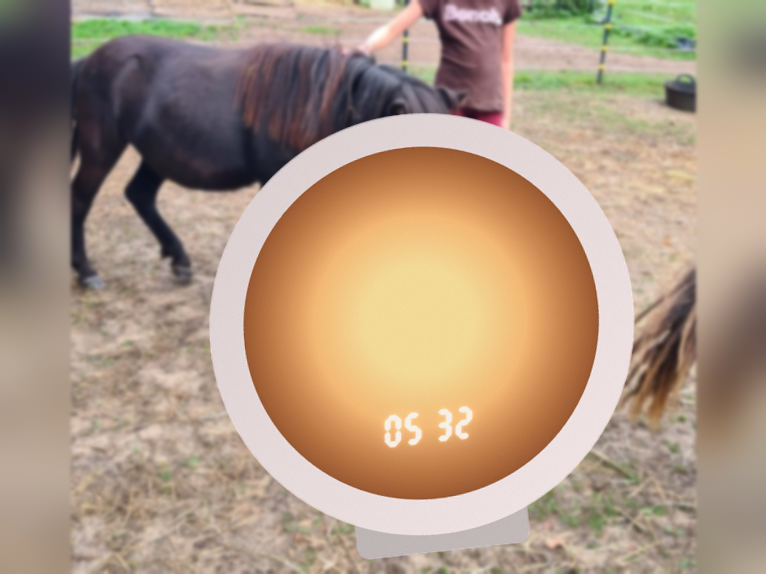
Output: {"hour": 5, "minute": 32}
